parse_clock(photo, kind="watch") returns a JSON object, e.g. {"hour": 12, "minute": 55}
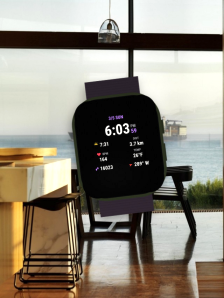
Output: {"hour": 6, "minute": 3}
